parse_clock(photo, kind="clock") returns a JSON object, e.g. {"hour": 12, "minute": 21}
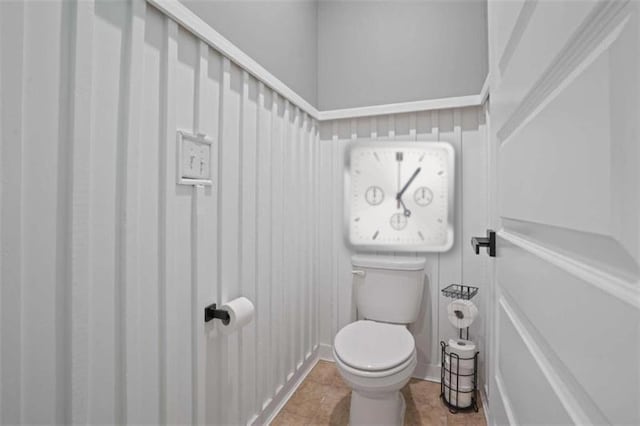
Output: {"hour": 5, "minute": 6}
